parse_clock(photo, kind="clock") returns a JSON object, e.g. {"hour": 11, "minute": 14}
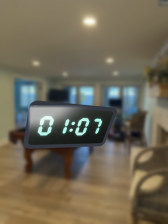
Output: {"hour": 1, "minute": 7}
